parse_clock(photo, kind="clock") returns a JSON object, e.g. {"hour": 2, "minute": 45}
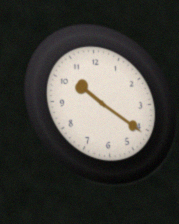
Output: {"hour": 10, "minute": 21}
